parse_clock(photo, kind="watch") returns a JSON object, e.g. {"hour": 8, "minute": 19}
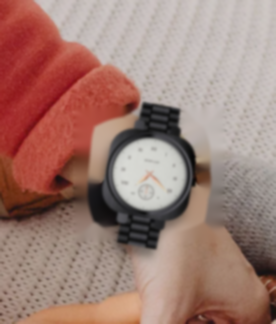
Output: {"hour": 7, "minute": 21}
